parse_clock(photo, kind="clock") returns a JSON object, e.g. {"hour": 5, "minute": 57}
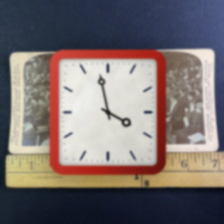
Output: {"hour": 3, "minute": 58}
